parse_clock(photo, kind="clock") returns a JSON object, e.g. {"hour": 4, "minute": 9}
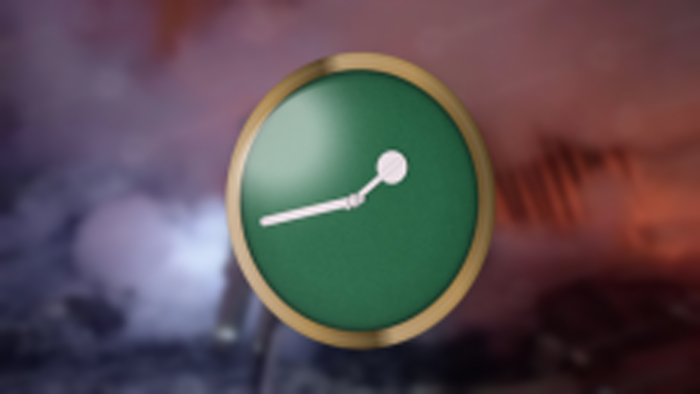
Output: {"hour": 1, "minute": 43}
